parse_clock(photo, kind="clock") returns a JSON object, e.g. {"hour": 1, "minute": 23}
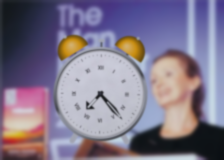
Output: {"hour": 7, "minute": 23}
